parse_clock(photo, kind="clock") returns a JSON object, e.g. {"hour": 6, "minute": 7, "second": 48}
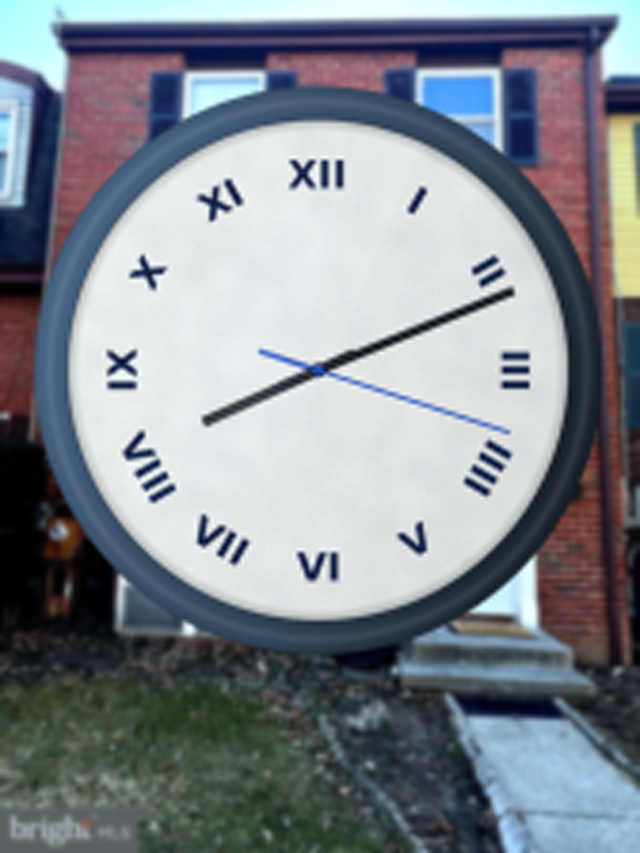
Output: {"hour": 8, "minute": 11, "second": 18}
